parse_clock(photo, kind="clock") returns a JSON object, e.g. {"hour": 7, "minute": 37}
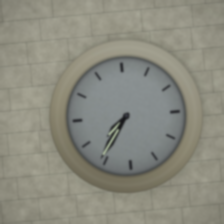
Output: {"hour": 7, "minute": 36}
